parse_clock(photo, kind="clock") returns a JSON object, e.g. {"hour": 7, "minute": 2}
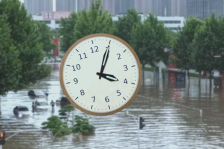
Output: {"hour": 4, "minute": 5}
